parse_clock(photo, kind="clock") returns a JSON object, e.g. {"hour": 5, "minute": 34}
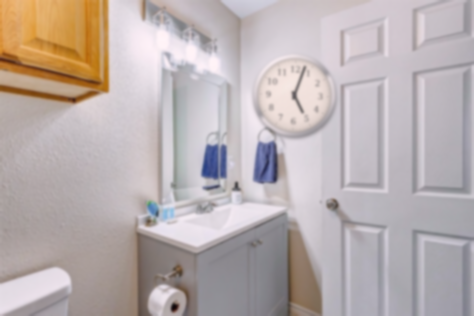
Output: {"hour": 5, "minute": 3}
